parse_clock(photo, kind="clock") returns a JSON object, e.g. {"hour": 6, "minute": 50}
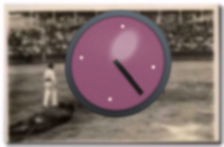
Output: {"hour": 4, "minute": 22}
